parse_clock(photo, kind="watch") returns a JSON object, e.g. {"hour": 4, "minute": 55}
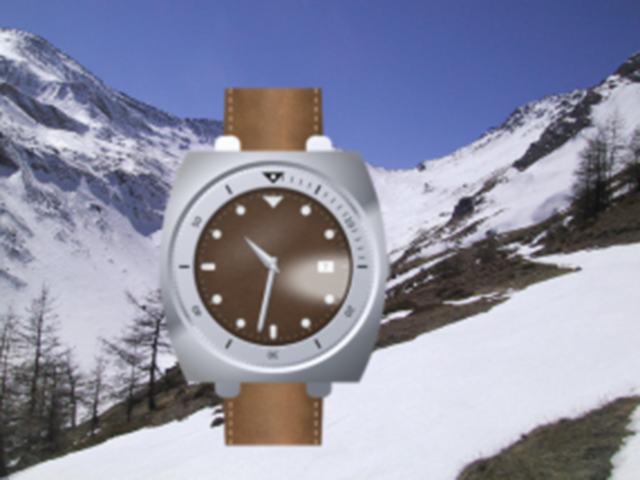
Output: {"hour": 10, "minute": 32}
